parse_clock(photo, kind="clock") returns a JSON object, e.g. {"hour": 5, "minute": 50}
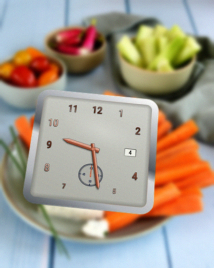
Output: {"hour": 9, "minute": 28}
